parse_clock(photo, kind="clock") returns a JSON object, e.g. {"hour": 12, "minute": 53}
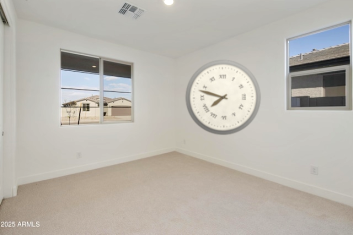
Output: {"hour": 7, "minute": 48}
